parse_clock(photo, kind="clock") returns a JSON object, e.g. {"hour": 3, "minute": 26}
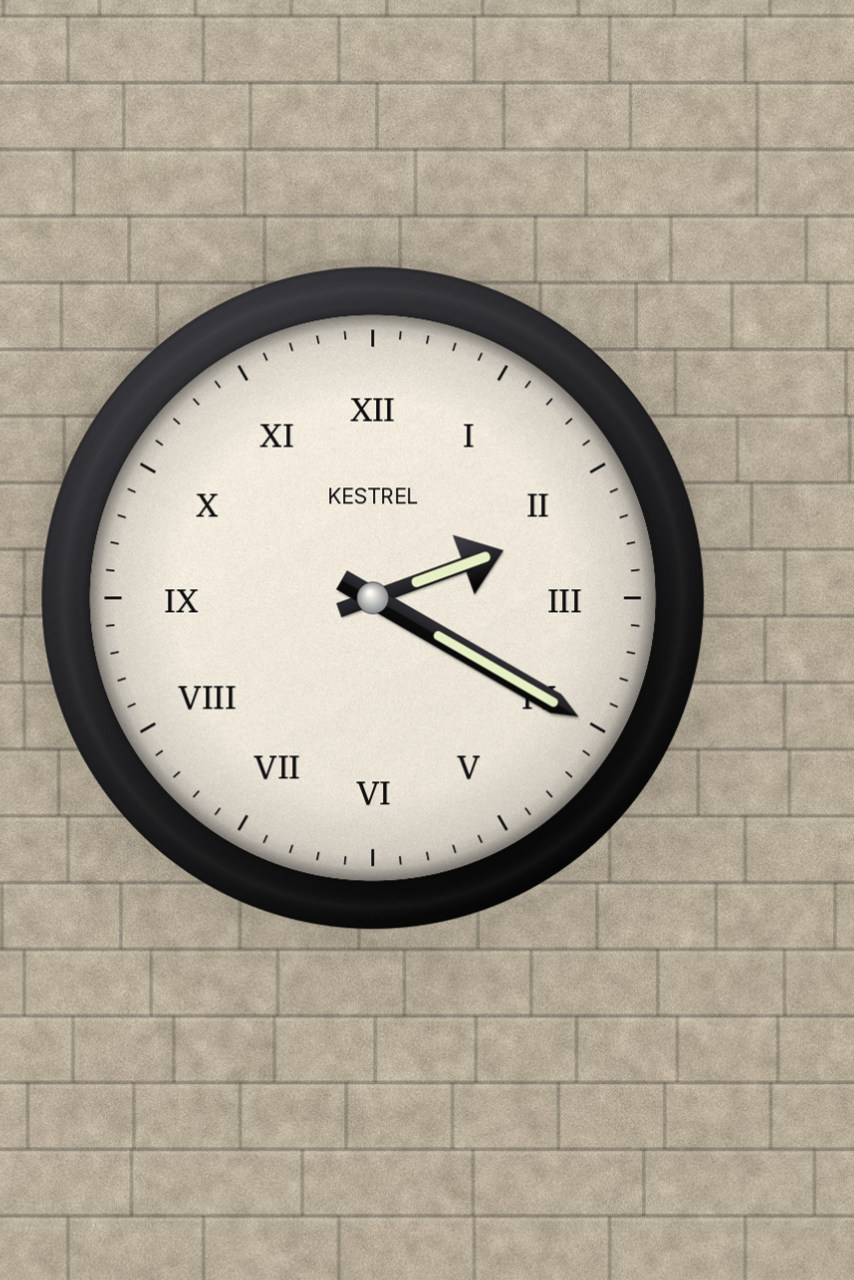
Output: {"hour": 2, "minute": 20}
